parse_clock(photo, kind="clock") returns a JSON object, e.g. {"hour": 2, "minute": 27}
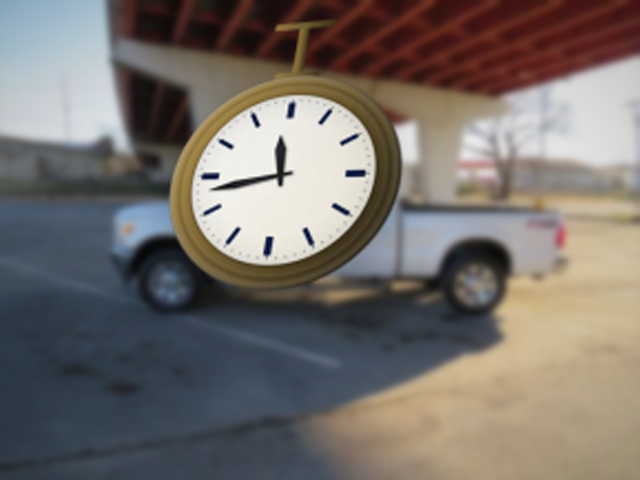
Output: {"hour": 11, "minute": 43}
